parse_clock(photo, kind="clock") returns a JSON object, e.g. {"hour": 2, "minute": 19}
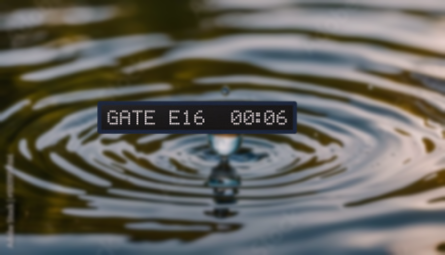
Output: {"hour": 0, "minute": 6}
